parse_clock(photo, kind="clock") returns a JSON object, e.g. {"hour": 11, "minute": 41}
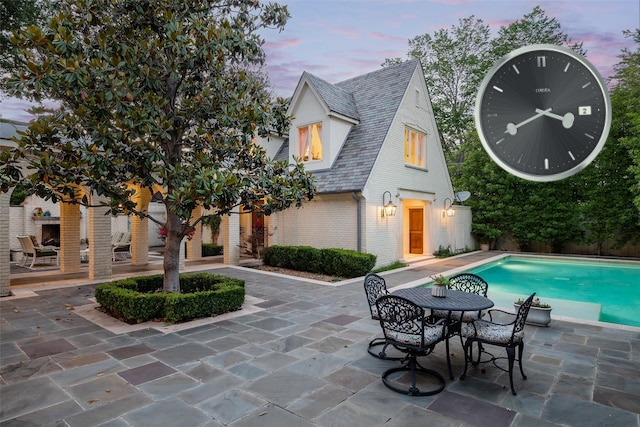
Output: {"hour": 3, "minute": 41}
